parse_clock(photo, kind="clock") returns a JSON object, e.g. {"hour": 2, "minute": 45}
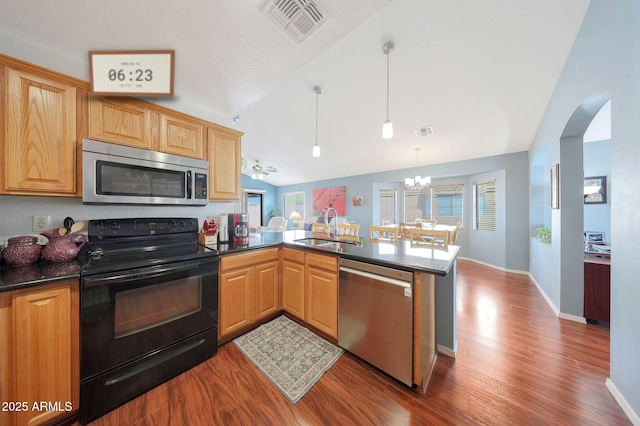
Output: {"hour": 6, "minute": 23}
